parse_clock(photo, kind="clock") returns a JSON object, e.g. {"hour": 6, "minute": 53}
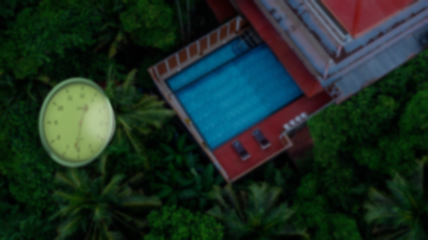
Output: {"hour": 12, "minute": 31}
